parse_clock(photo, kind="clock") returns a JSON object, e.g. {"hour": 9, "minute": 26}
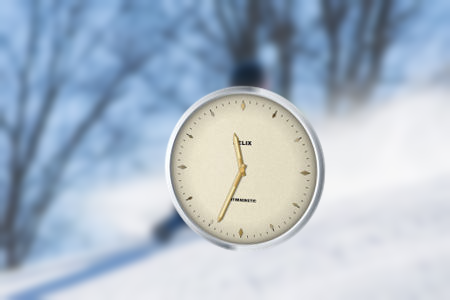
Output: {"hour": 11, "minute": 34}
